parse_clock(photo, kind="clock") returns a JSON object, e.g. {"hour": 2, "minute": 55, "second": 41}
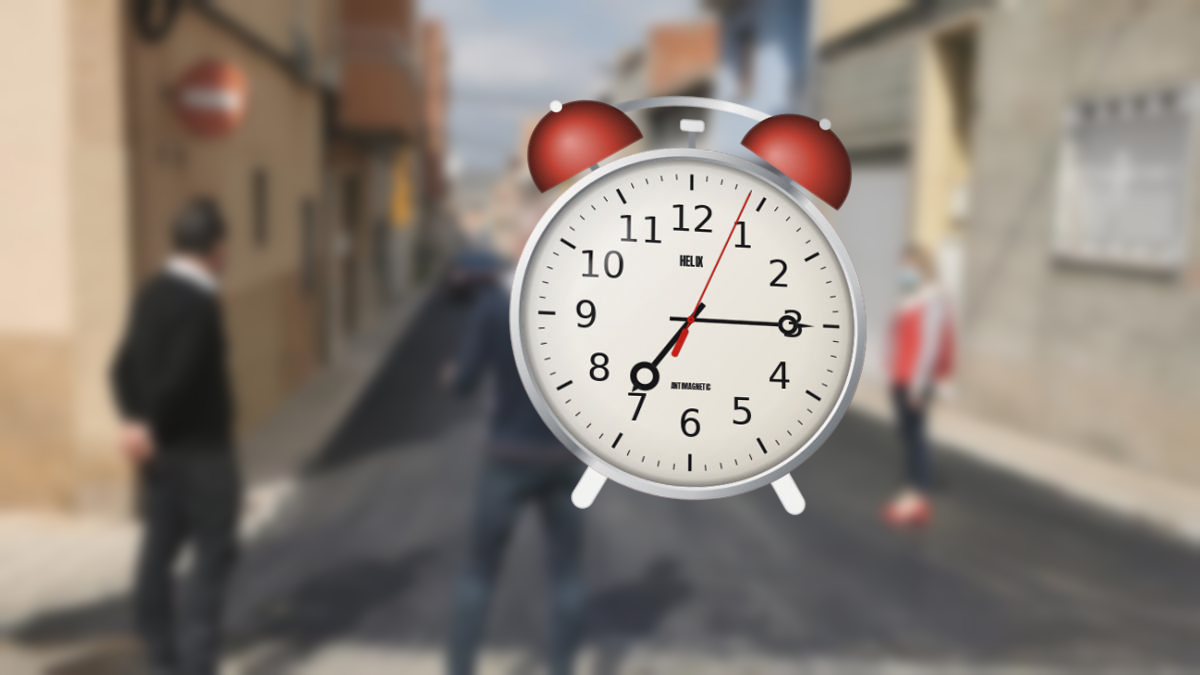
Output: {"hour": 7, "minute": 15, "second": 4}
